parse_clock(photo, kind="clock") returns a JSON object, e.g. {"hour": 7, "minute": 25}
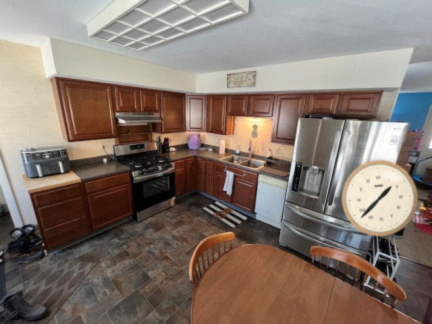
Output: {"hour": 1, "minute": 38}
